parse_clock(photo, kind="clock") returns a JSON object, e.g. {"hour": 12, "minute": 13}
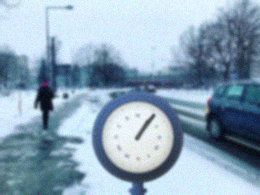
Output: {"hour": 1, "minute": 6}
